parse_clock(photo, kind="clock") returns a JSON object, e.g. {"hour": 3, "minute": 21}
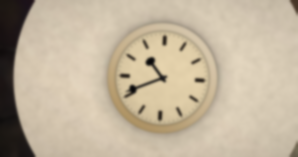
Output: {"hour": 10, "minute": 41}
